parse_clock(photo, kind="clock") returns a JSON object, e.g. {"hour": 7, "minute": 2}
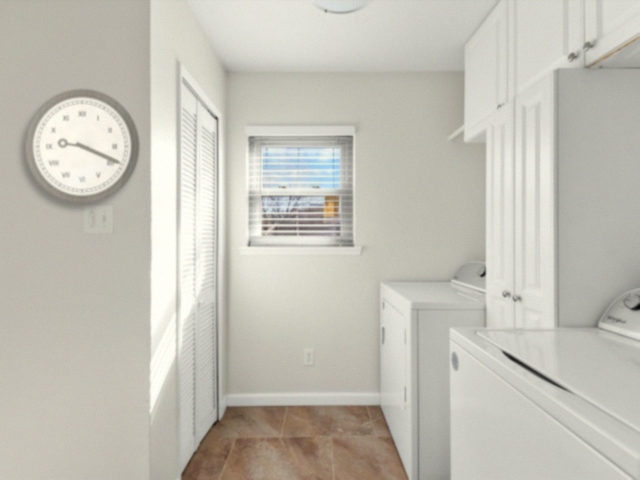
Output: {"hour": 9, "minute": 19}
